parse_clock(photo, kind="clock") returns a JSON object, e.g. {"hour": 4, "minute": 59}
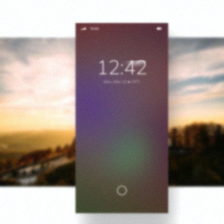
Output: {"hour": 12, "minute": 42}
